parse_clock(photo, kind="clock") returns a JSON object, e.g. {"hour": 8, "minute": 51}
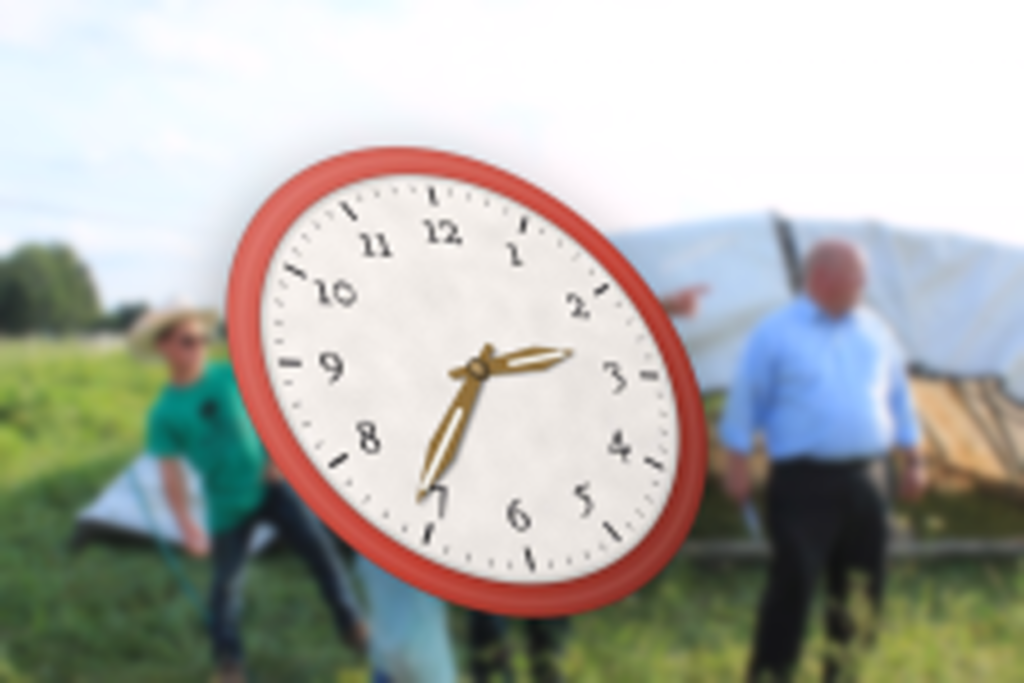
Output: {"hour": 2, "minute": 36}
